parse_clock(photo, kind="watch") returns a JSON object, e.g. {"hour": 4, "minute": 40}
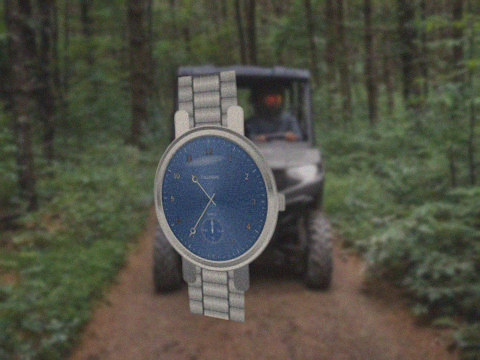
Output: {"hour": 10, "minute": 36}
